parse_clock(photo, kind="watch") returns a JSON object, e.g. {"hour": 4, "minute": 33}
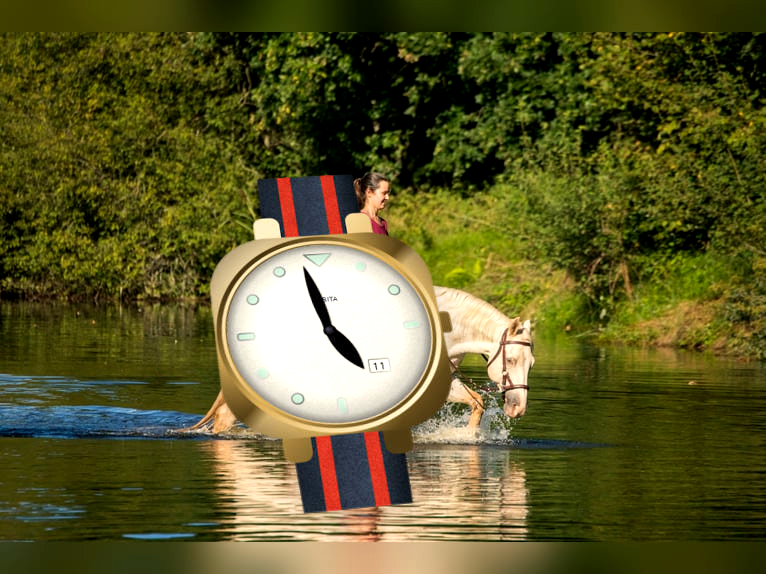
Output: {"hour": 4, "minute": 58}
